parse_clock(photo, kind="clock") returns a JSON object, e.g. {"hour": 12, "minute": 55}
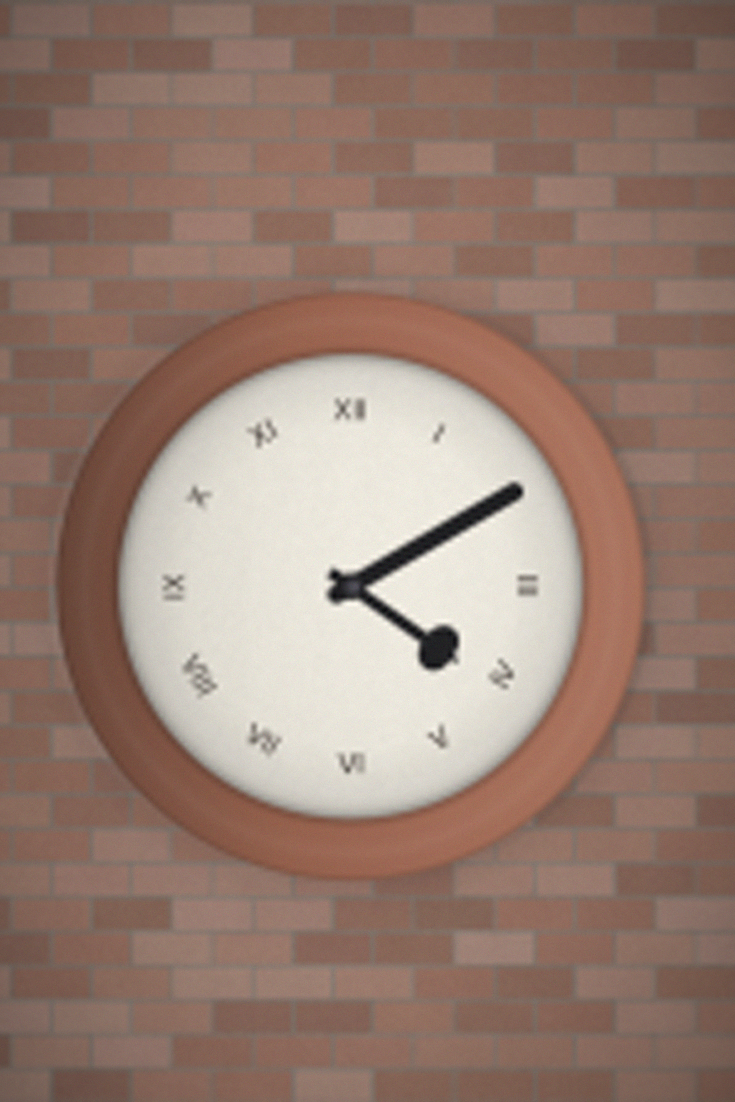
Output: {"hour": 4, "minute": 10}
